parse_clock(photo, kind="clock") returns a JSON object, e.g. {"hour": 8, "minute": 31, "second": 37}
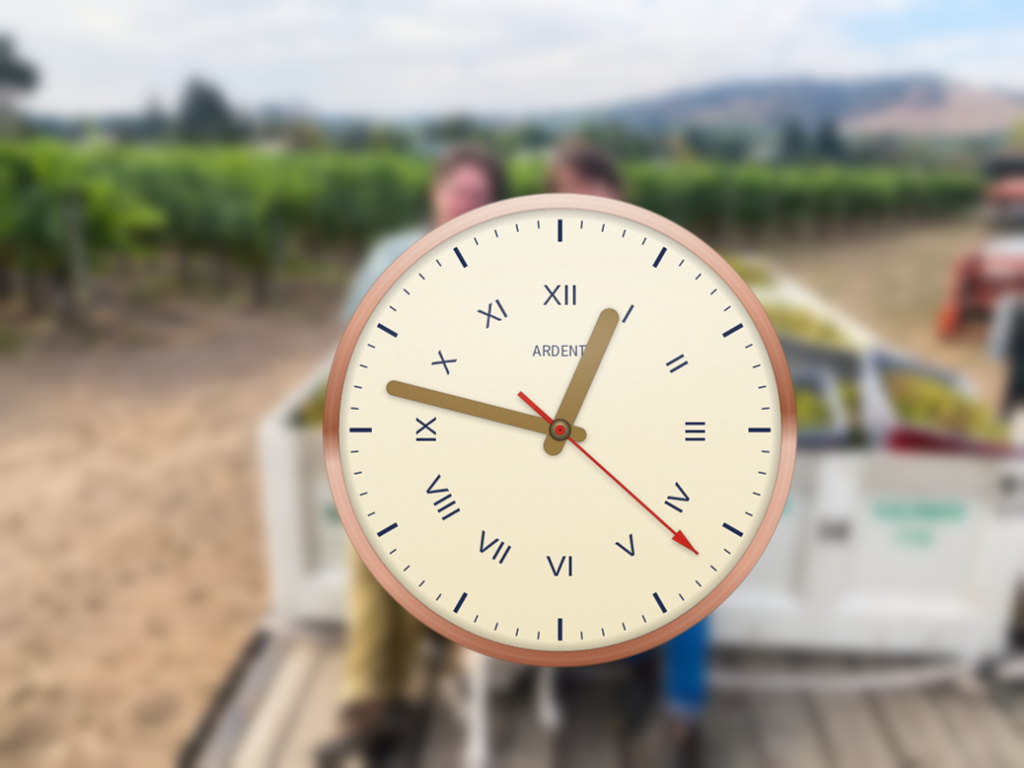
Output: {"hour": 12, "minute": 47, "second": 22}
